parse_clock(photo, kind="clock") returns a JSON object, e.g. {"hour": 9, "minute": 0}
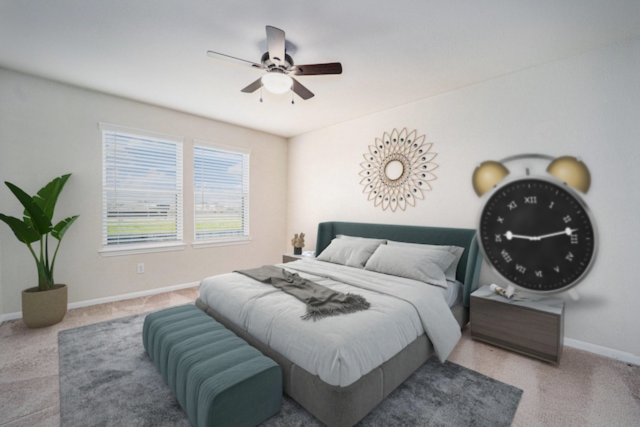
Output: {"hour": 9, "minute": 13}
